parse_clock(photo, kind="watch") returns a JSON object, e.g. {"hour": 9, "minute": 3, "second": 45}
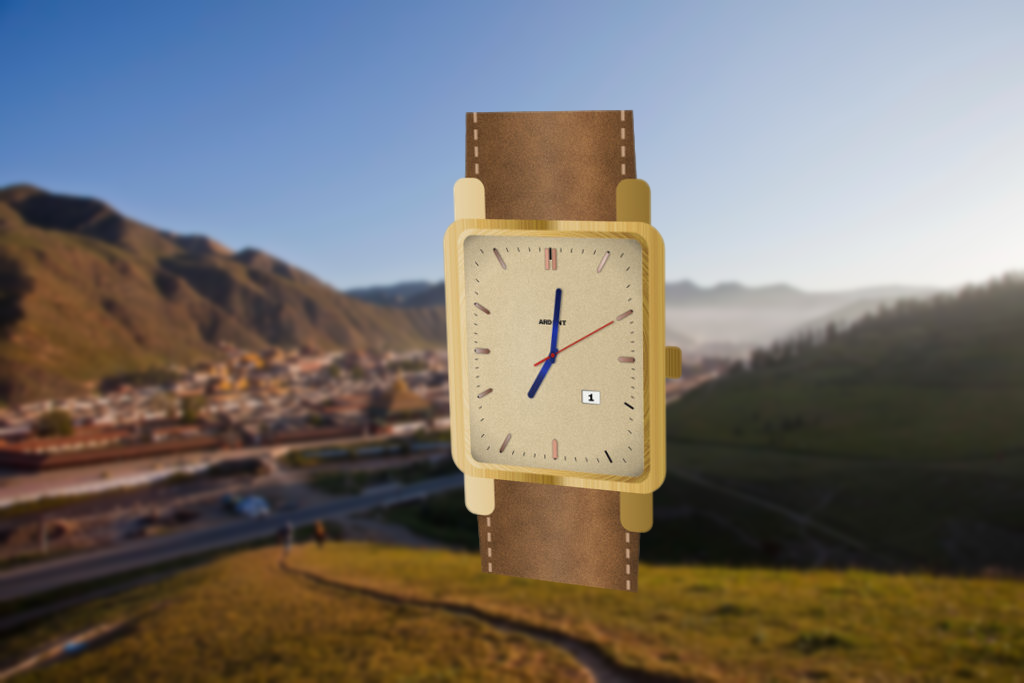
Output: {"hour": 7, "minute": 1, "second": 10}
